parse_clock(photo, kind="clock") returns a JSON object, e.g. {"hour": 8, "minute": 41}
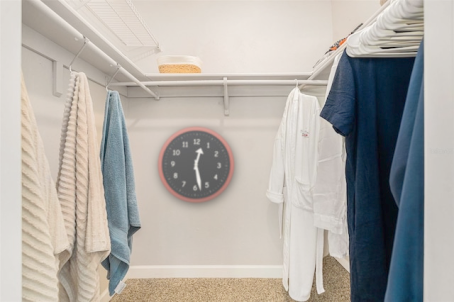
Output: {"hour": 12, "minute": 28}
